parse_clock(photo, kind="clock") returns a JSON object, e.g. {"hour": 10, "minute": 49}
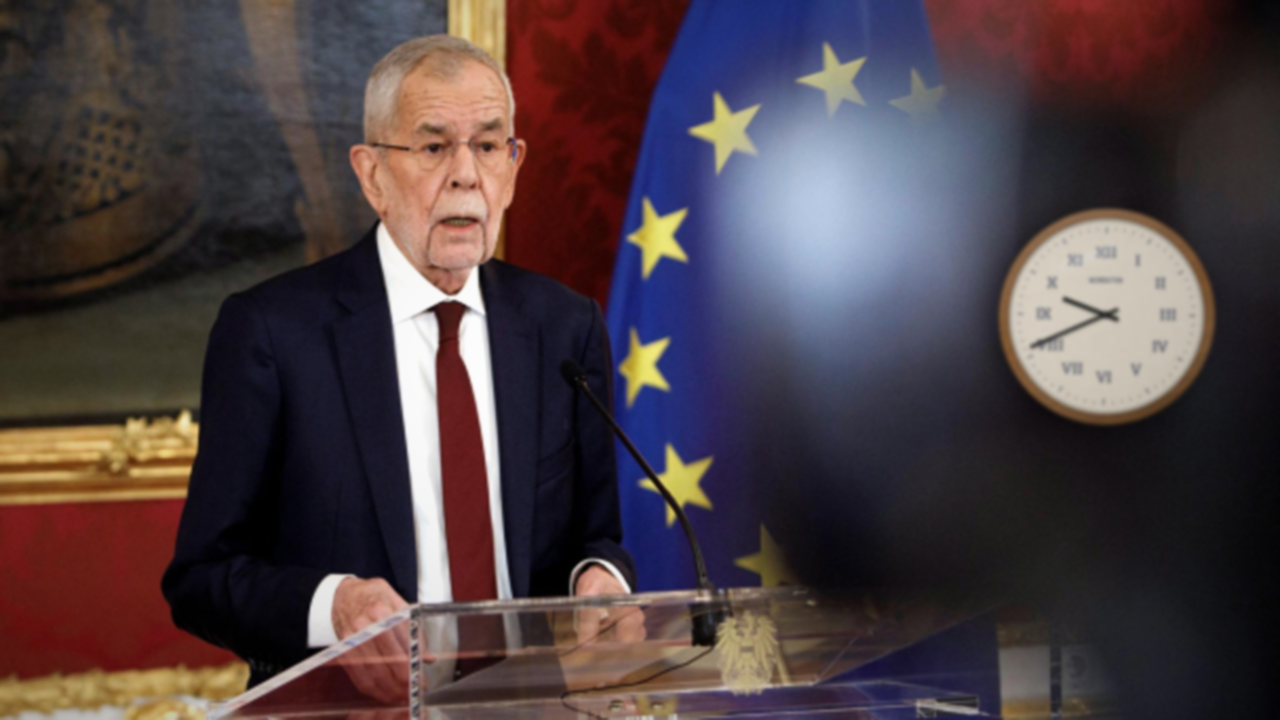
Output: {"hour": 9, "minute": 41}
